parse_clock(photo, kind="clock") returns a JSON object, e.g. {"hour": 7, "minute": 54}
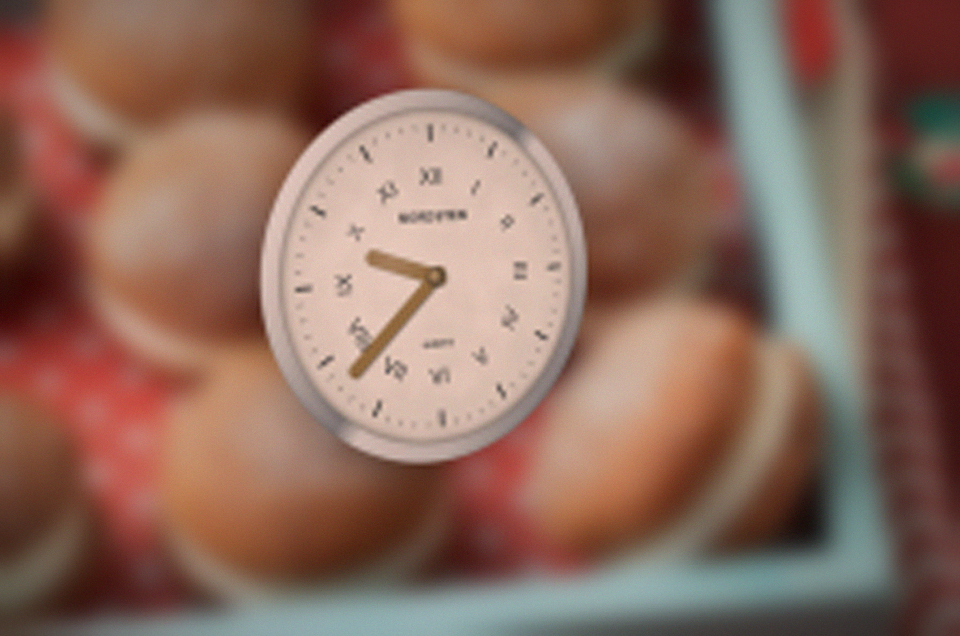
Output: {"hour": 9, "minute": 38}
